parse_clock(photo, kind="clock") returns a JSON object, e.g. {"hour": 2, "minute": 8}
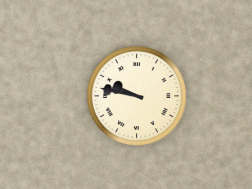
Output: {"hour": 9, "minute": 47}
